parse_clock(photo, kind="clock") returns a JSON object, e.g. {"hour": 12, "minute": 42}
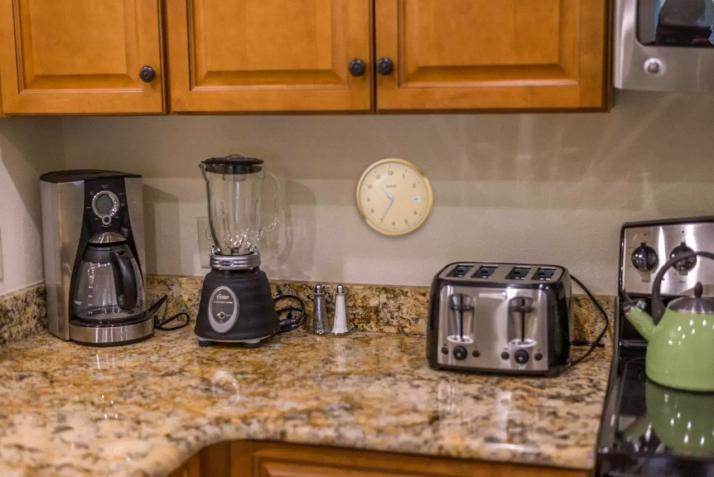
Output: {"hour": 10, "minute": 35}
